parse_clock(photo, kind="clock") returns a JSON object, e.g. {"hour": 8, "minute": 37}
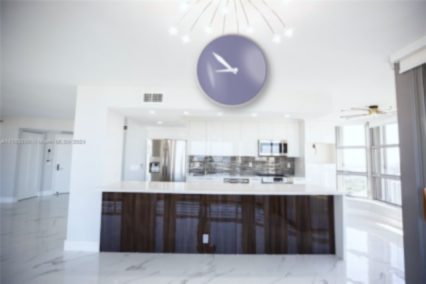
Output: {"hour": 8, "minute": 52}
